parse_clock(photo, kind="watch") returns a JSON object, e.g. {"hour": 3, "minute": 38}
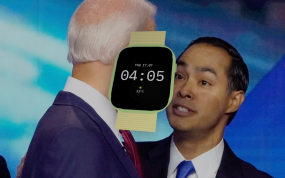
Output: {"hour": 4, "minute": 5}
